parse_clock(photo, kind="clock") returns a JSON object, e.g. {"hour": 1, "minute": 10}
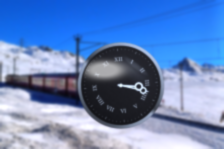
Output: {"hour": 3, "minute": 18}
